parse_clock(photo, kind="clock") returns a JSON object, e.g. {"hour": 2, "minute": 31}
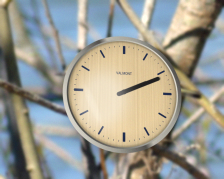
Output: {"hour": 2, "minute": 11}
